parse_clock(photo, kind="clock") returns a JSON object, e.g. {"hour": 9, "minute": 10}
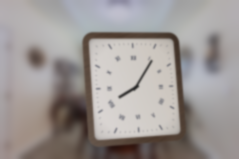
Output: {"hour": 8, "minute": 6}
